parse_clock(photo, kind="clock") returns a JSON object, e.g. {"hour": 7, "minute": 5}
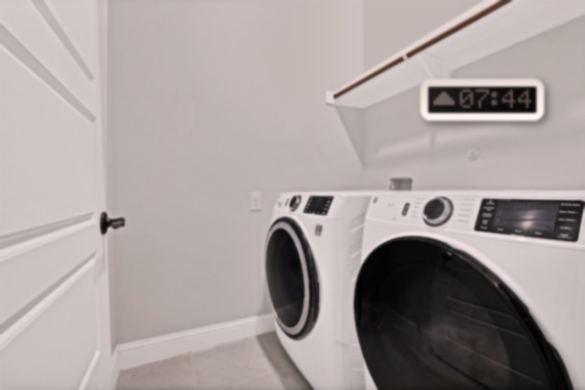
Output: {"hour": 7, "minute": 44}
